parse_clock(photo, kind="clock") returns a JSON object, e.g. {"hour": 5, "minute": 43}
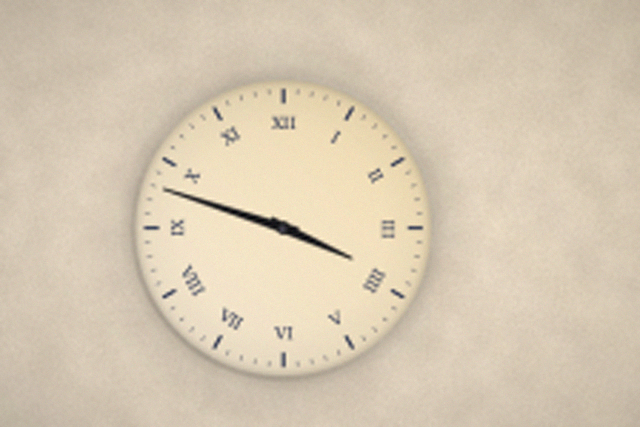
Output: {"hour": 3, "minute": 48}
